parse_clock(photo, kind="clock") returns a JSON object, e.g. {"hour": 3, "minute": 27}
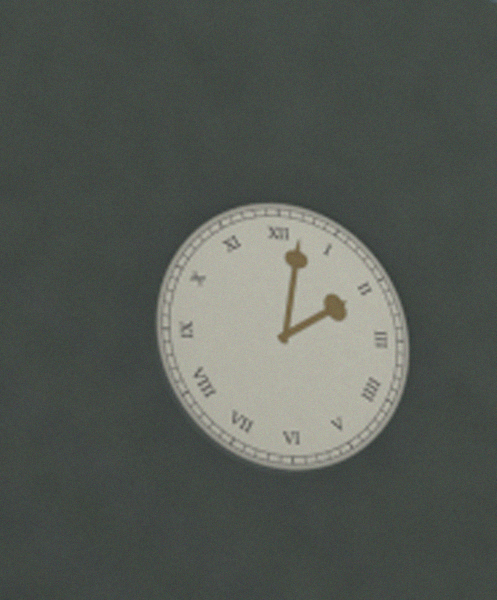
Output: {"hour": 2, "minute": 2}
